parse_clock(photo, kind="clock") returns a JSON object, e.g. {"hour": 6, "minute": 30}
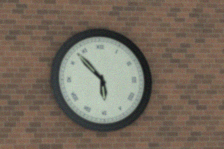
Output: {"hour": 5, "minute": 53}
